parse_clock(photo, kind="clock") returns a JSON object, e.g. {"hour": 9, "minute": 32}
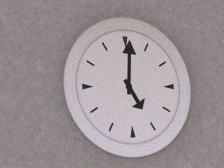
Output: {"hour": 5, "minute": 1}
